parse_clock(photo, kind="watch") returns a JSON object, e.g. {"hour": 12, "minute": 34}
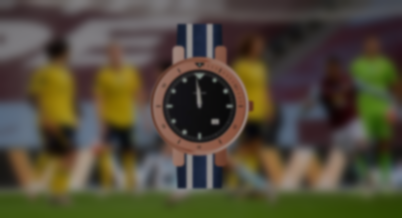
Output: {"hour": 11, "minute": 59}
